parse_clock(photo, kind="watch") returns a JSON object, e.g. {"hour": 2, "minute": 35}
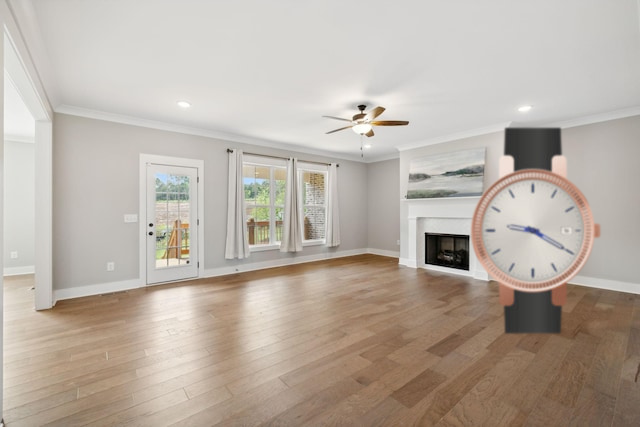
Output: {"hour": 9, "minute": 20}
